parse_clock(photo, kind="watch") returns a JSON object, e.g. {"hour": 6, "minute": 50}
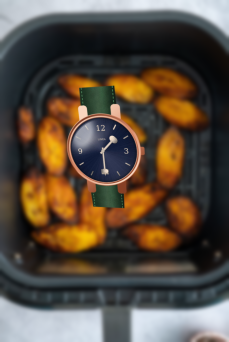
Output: {"hour": 1, "minute": 30}
